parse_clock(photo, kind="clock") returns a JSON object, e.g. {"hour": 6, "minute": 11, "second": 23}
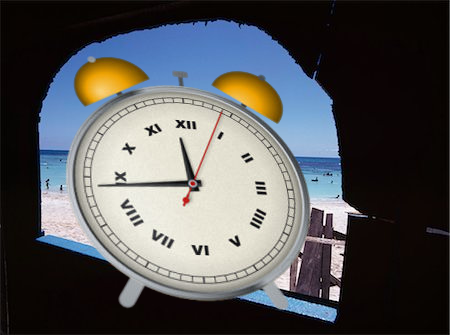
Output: {"hour": 11, "minute": 44, "second": 4}
